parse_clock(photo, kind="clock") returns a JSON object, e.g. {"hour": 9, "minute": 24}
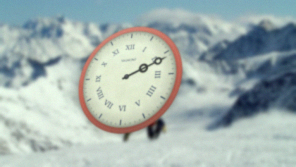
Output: {"hour": 2, "minute": 11}
